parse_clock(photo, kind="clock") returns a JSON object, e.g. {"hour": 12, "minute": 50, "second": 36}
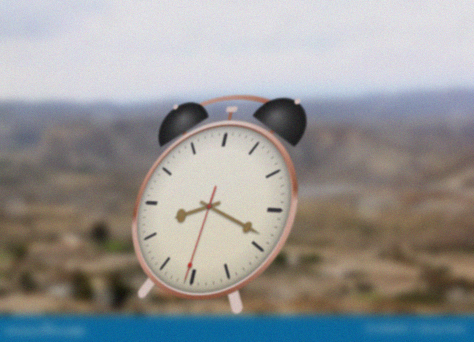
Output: {"hour": 8, "minute": 18, "second": 31}
